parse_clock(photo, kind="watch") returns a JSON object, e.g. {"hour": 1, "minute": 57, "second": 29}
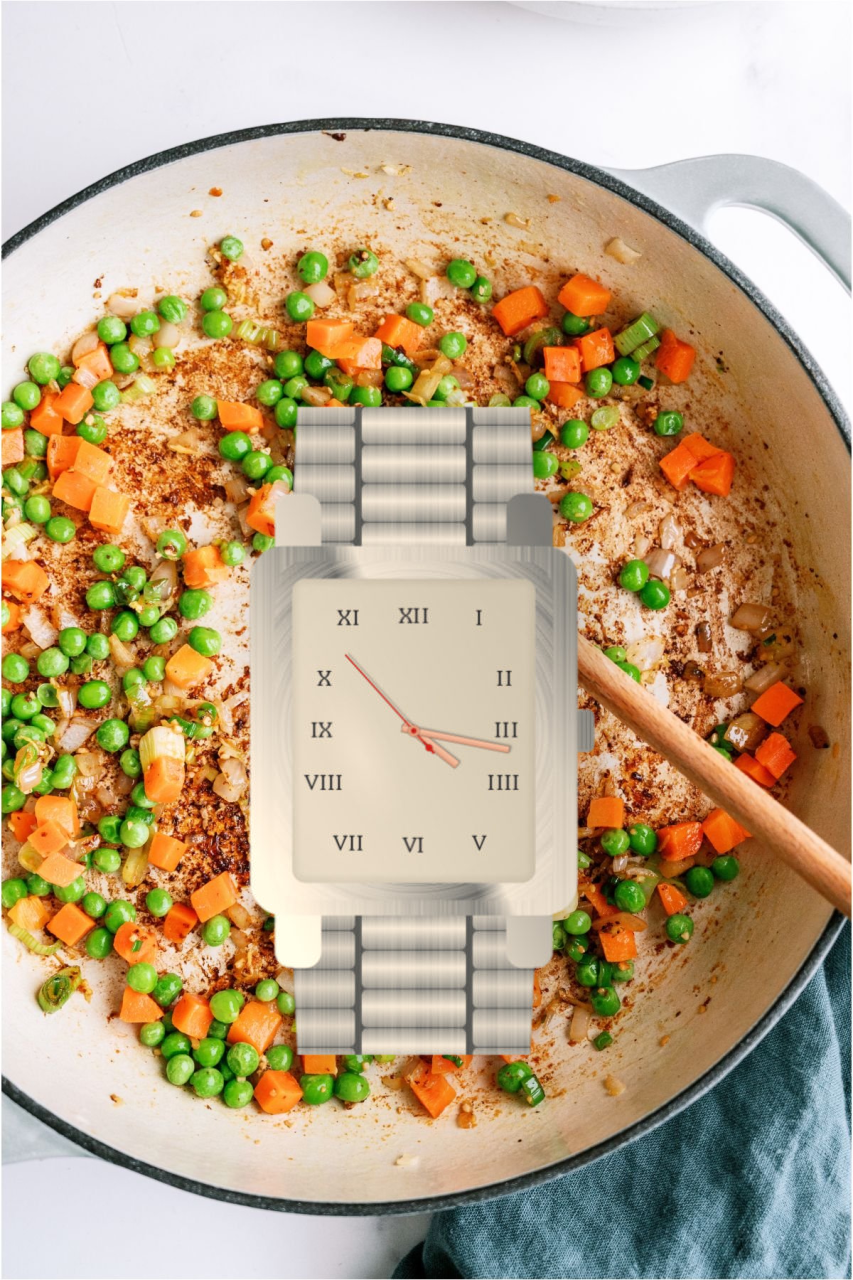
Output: {"hour": 4, "minute": 16, "second": 53}
